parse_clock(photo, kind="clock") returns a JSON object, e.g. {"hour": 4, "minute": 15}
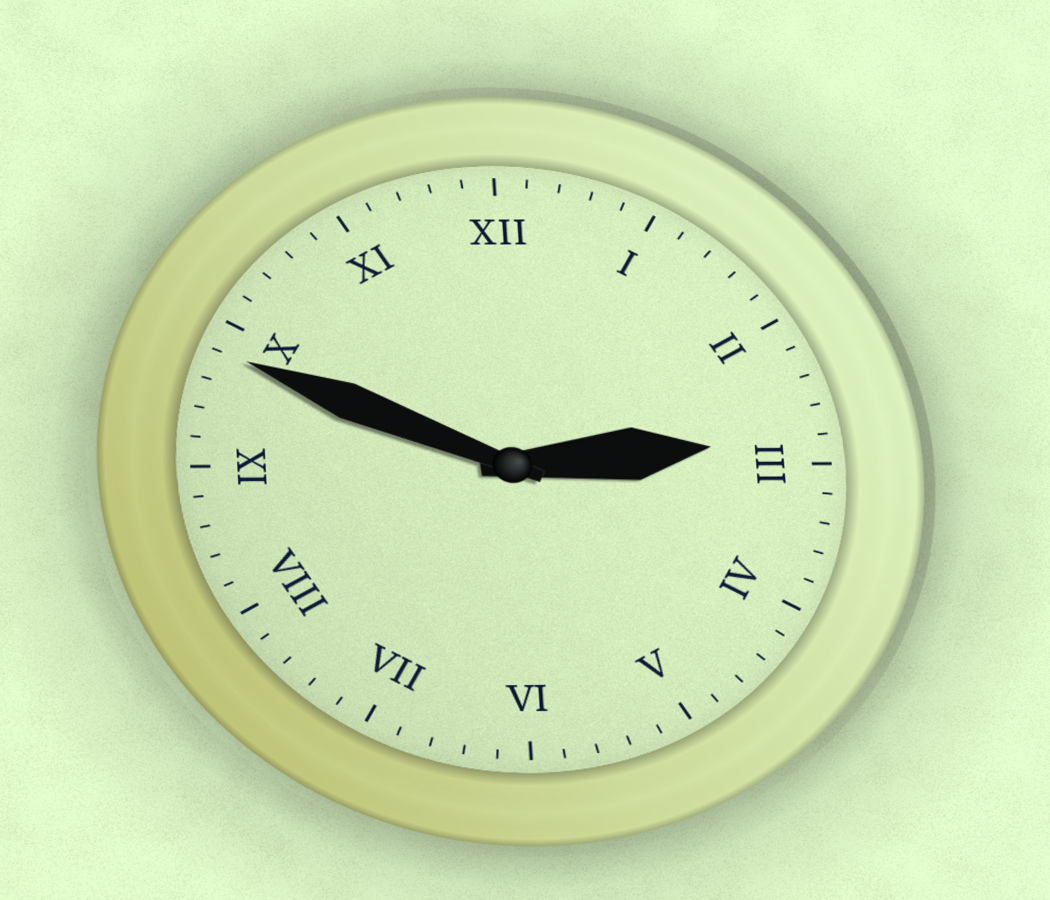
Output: {"hour": 2, "minute": 49}
